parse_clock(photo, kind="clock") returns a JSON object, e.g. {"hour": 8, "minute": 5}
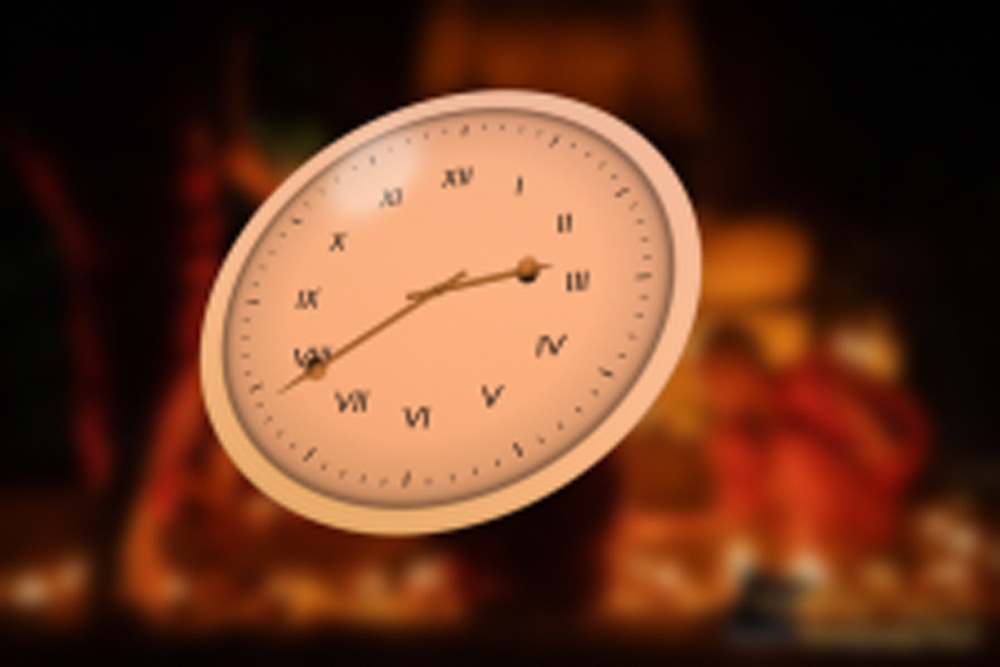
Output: {"hour": 2, "minute": 39}
